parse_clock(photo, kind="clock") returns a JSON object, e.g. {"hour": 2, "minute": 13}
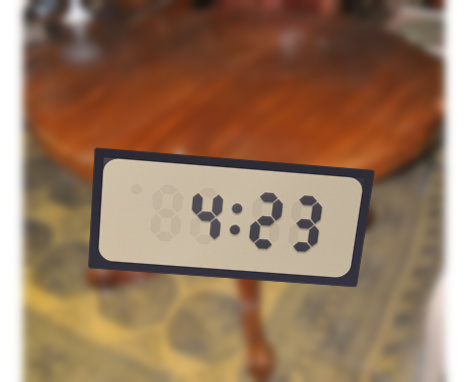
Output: {"hour": 4, "minute": 23}
